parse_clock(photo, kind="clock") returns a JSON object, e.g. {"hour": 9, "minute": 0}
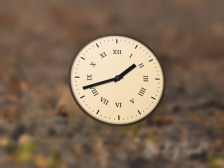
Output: {"hour": 1, "minute": 42}
